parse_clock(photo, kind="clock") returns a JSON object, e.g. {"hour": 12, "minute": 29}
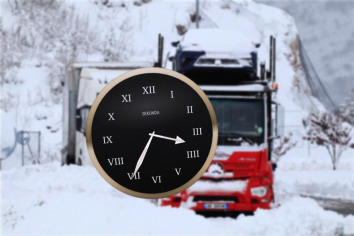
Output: {"hour": 3, "minute": 35}
